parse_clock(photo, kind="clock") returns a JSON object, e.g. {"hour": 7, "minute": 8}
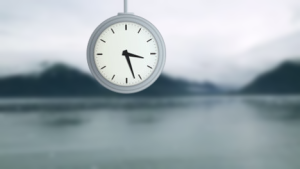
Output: {"hour": 3, "minute": 27}
